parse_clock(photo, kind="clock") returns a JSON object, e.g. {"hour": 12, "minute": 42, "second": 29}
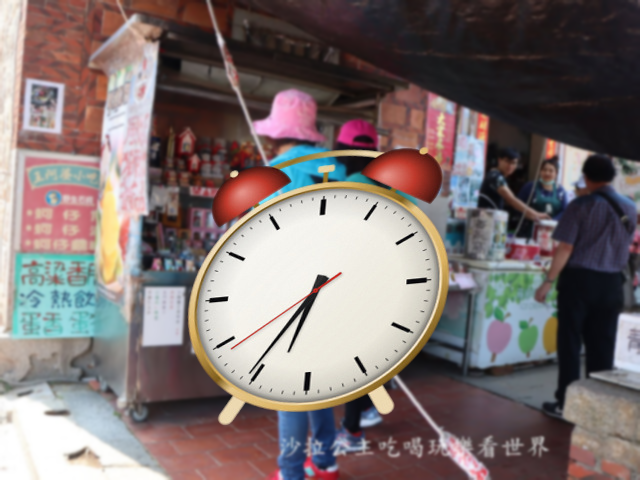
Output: {"hour": 6, "minute": 35, "second": 39}
